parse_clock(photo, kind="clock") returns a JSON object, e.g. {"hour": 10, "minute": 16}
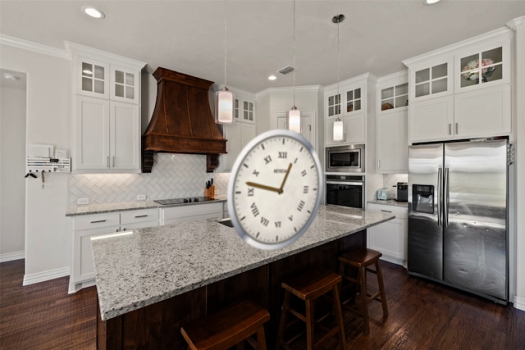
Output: {"hour": 12, "minute": 47}
